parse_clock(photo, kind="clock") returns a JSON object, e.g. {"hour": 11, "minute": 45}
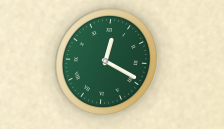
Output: {"hour": 12, "minute": 19}
